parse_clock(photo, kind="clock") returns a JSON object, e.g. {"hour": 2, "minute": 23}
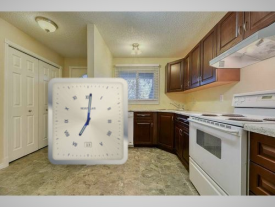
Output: {"hour": 7, "minute": 1}
